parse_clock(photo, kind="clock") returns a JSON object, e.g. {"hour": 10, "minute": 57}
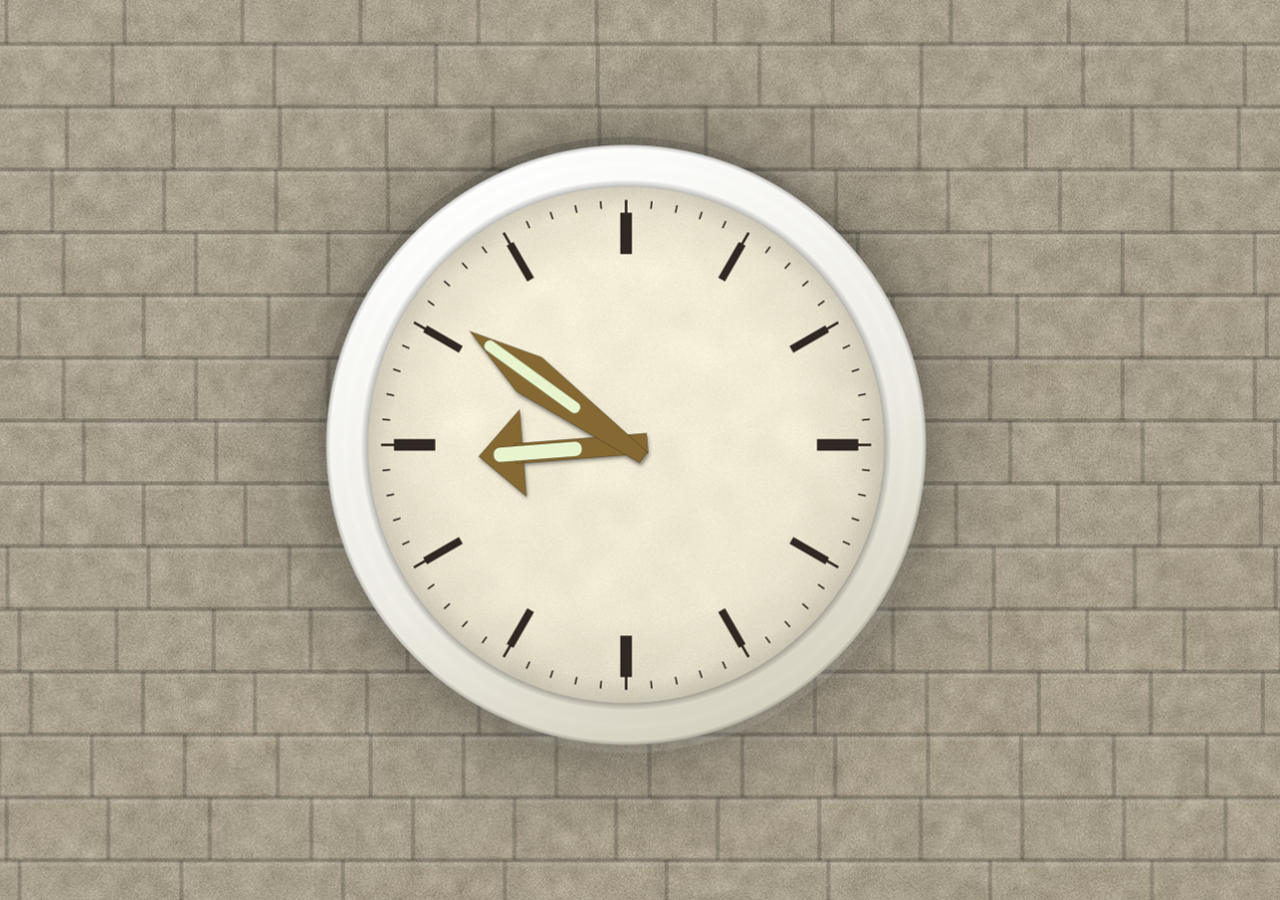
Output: {"hour": 8, "minute": 51}
